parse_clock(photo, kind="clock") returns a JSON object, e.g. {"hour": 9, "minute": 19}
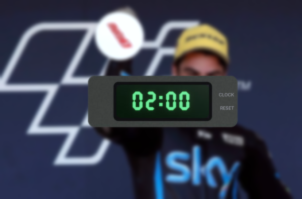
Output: {"hour": 2, "minute": 0}
